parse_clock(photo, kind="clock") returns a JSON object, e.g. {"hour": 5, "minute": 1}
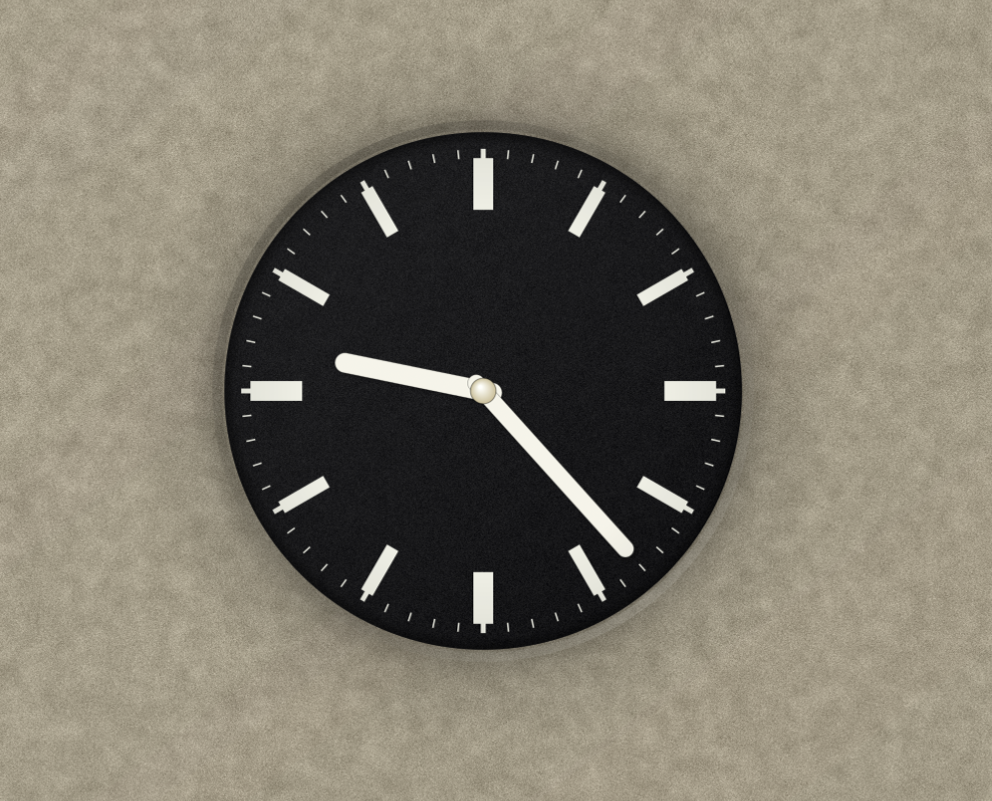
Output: {"hour": 9, "minute": 23}
